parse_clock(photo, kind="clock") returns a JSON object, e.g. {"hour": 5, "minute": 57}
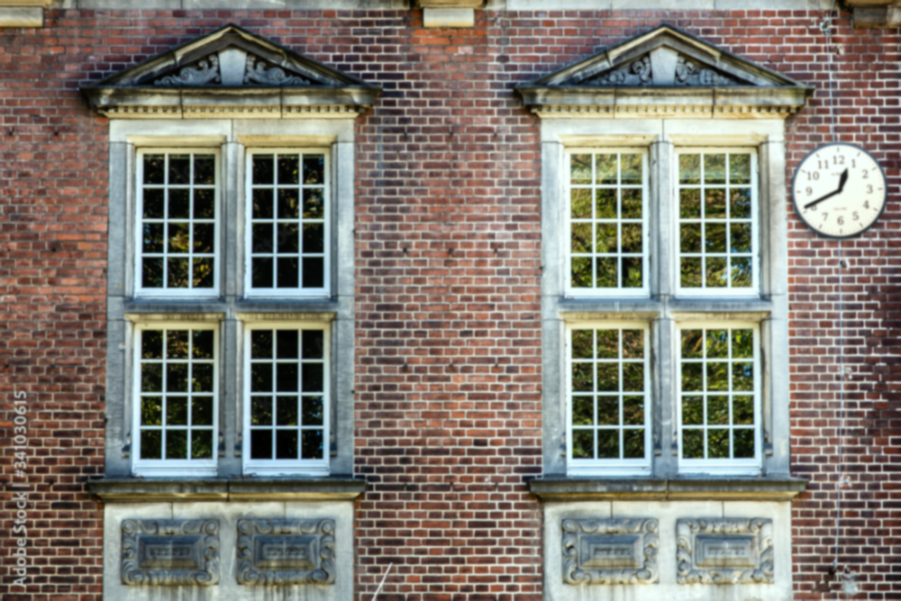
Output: {"hour": 12, "minute": 41}
